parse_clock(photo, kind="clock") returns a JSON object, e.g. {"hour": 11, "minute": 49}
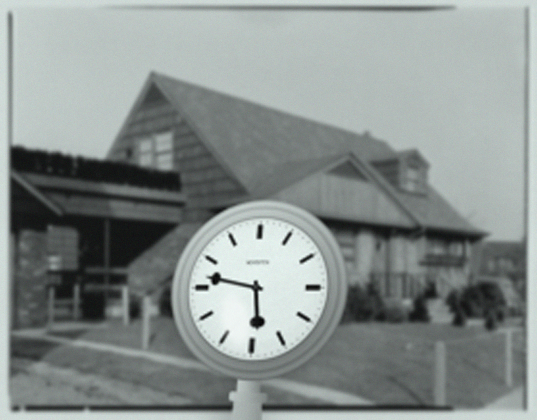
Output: {"hour": 5, "minute": 47}
